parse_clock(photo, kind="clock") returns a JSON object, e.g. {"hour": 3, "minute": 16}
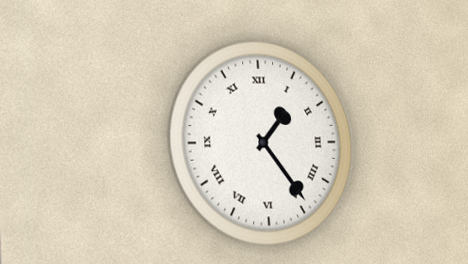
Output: {"hour": 1, "minute": 24}
